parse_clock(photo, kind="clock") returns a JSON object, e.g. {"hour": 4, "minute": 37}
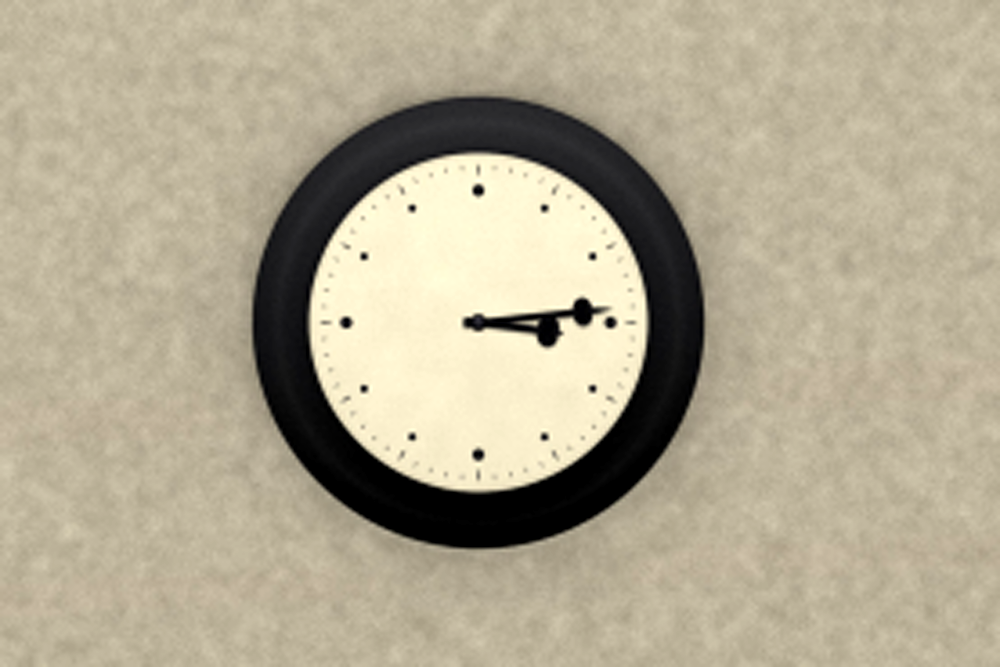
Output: {"hour": 3, "minute": 14}
